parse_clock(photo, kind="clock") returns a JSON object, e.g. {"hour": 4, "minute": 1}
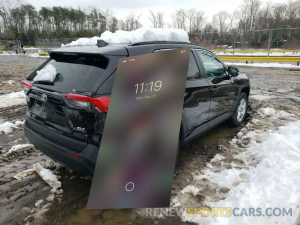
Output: {"hour": 11, "minute": 19}
